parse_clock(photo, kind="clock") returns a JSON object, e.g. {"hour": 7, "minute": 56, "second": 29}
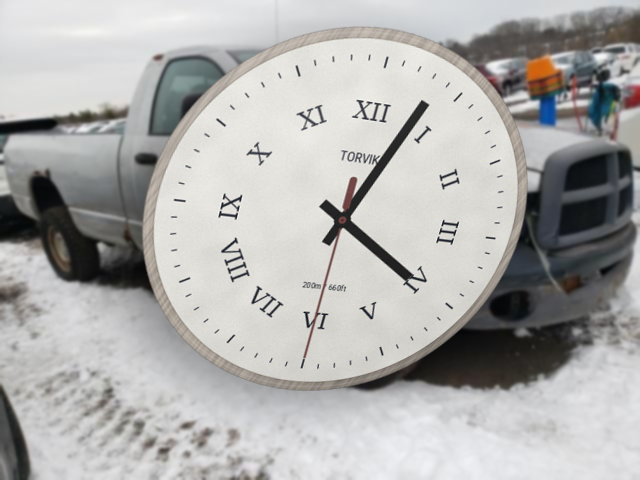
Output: {"hour": 4, "minute": 3, "second": 30}
